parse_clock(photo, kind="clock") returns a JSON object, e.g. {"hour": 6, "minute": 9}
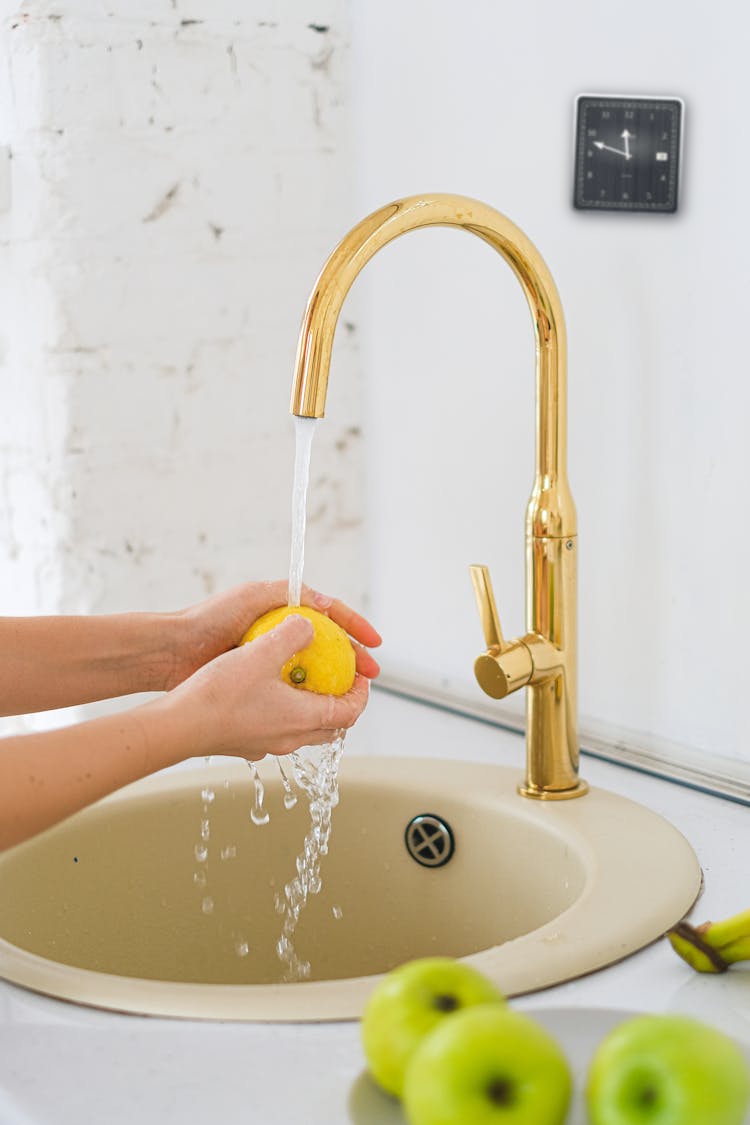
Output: {"hour": 11, "minute": 48}
